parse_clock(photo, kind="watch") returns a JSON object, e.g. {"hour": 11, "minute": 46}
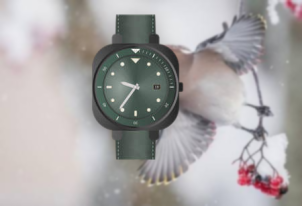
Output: {"hour": 9, "minute": 36}
